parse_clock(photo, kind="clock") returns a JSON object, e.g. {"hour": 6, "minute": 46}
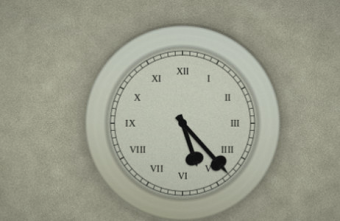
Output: {"hour": 5, "minute": 23}
